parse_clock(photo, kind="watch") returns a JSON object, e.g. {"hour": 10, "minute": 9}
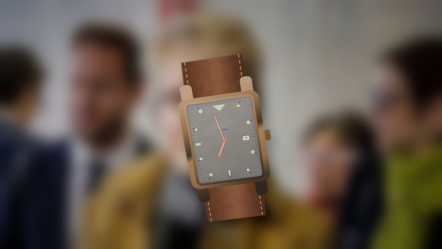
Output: {"hour": 6, "minute": 58}
